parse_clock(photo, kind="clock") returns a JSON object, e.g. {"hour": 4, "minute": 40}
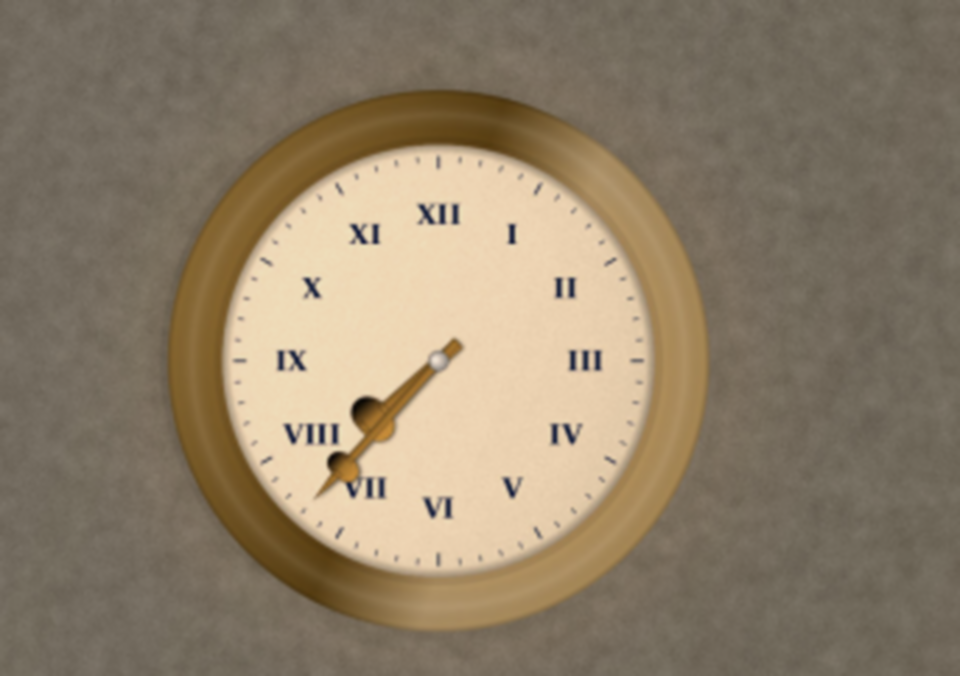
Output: {"hour": 7, "minute": 37}
